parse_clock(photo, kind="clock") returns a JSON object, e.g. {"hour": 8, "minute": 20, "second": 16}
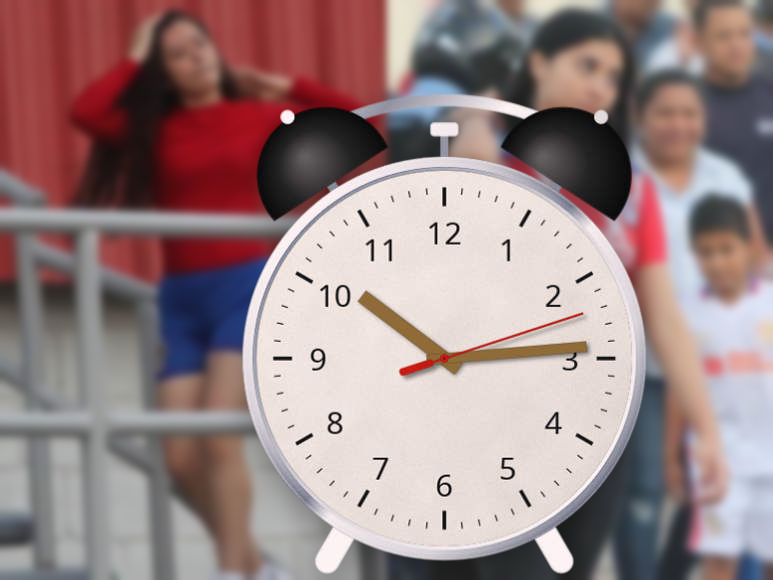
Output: {"hour": 10, "minute": 14, "second": 12}
